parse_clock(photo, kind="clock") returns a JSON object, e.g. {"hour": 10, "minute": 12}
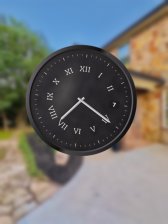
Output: {"hour": 7, "minute": 20}
